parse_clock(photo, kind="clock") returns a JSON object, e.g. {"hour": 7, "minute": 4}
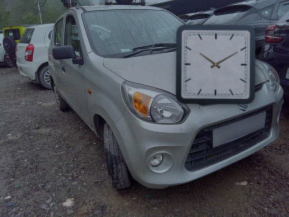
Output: {"hour": 10, "minute": 10}
